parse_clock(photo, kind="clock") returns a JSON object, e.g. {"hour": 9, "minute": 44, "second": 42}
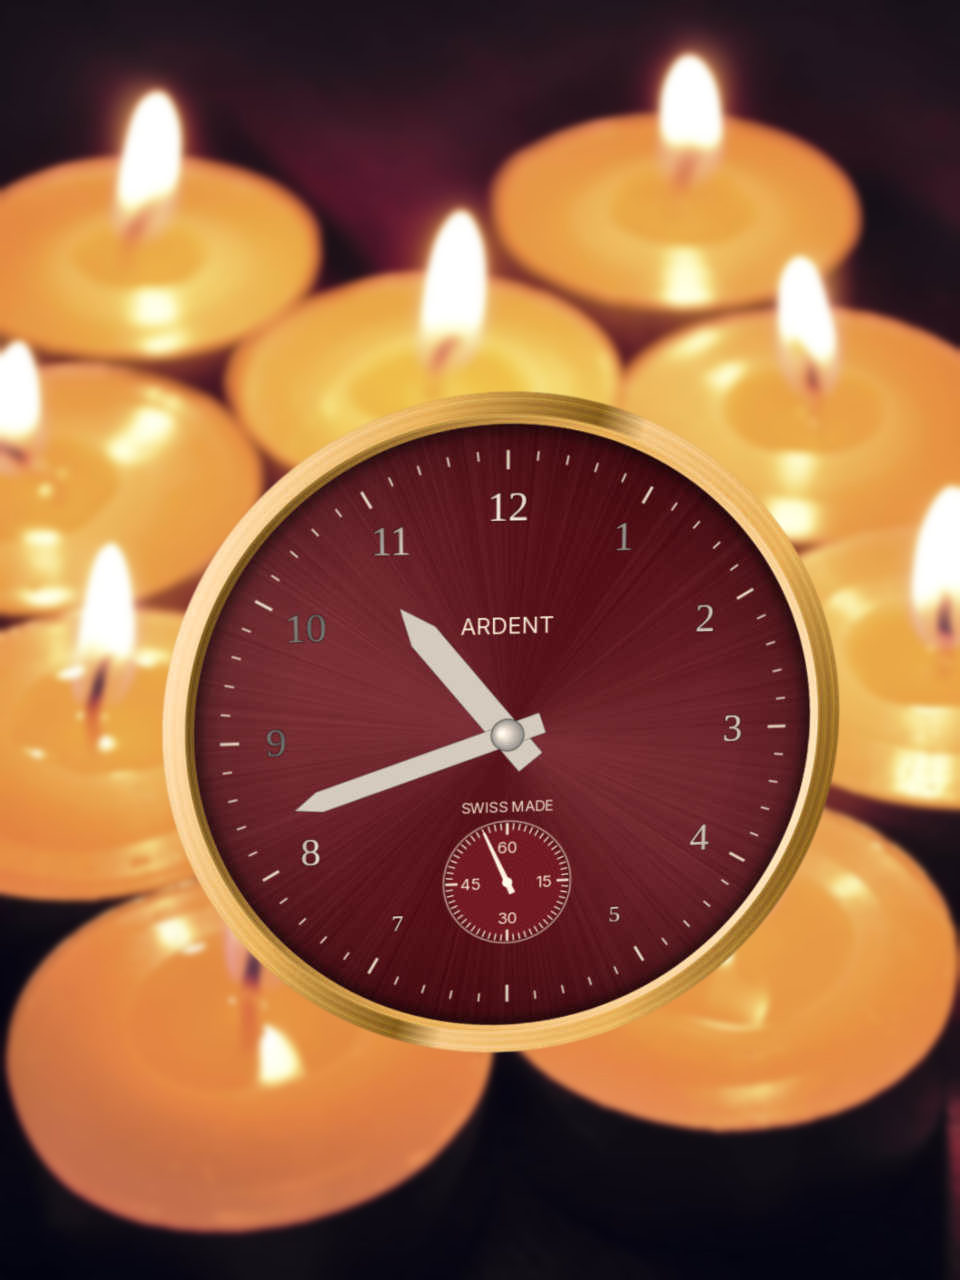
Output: {"hour": 10, "minute": 41, "second": 56}
